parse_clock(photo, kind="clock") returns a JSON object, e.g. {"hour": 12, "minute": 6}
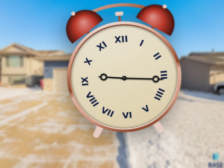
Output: {"hour": 9, "minute": 16}
